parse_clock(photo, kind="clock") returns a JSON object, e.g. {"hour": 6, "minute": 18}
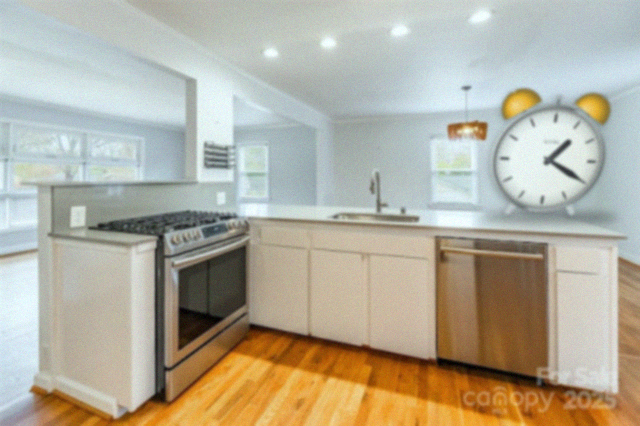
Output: {"hour": 1, "minute": 20}
